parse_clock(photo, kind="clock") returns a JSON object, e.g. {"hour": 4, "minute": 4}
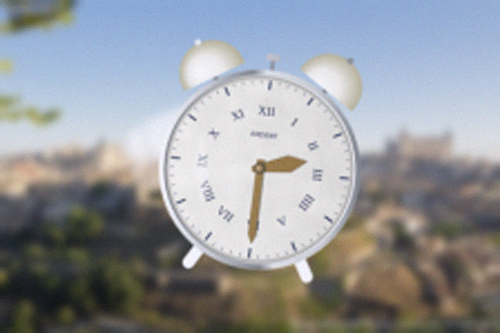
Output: {"hour": 2, "minute": 30}
